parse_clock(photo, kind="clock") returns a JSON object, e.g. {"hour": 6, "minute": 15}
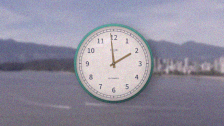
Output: {"hour": 1, "minute": 59}
